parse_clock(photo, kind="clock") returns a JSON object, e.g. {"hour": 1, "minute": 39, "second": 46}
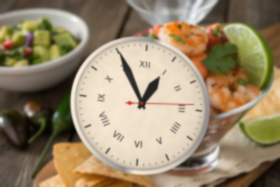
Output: {"hour": 12, "minute": 55, "second": 14}
